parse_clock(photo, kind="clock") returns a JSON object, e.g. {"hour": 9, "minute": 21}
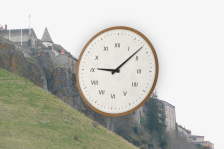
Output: {"hour": 9, "minute": 8}
